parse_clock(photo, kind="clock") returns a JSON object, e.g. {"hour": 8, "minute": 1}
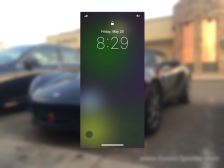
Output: {"hour": 8, "minute": 29}
